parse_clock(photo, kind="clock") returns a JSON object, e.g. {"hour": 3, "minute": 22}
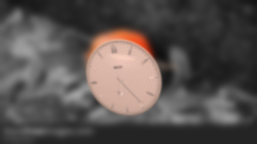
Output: {"hour": 6, "minute": 24}
